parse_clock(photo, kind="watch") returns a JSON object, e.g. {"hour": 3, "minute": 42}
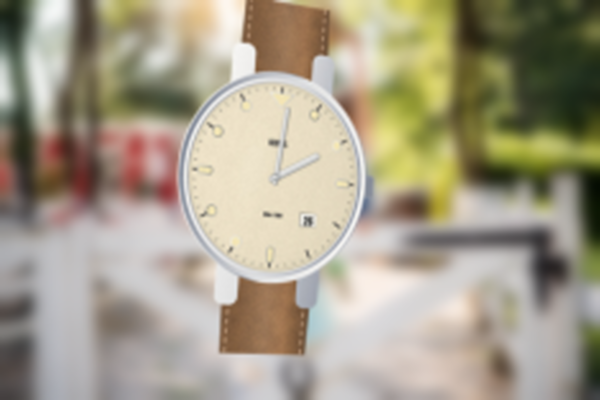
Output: {"hour": 2, "minute": 1}
